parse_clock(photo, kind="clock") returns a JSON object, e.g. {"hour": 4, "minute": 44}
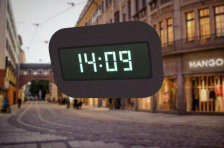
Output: {"hour": 14, "minute": 9}
